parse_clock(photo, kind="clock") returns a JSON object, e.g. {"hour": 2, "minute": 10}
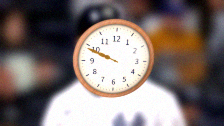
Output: {"hour": 9, "minute": 49}
